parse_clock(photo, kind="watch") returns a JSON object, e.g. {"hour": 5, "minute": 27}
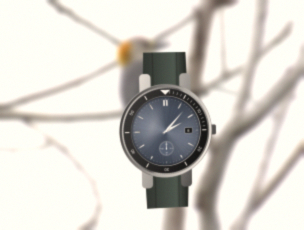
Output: {"hour": 2, "minute": 7}
